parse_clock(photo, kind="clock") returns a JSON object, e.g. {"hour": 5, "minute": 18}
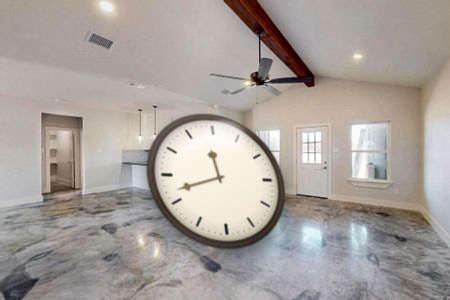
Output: {"hour": 11, "minute": 42}
